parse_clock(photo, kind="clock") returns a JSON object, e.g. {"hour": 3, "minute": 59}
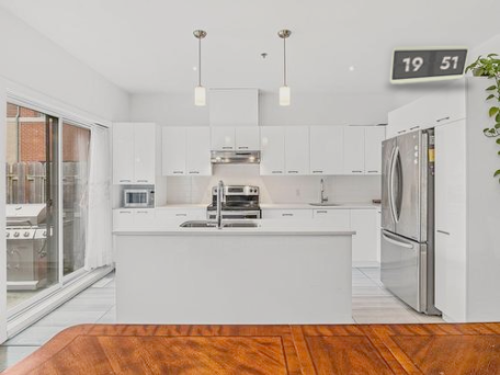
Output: {"hour": 19, "minute": 51}
